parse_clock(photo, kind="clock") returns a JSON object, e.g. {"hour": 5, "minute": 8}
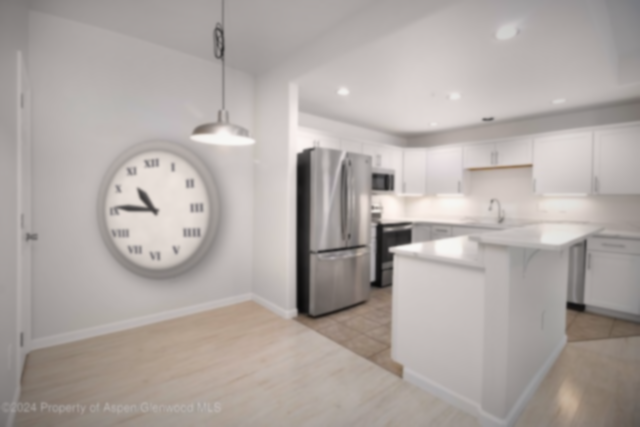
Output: {"hour": 10, "minute": 46}
